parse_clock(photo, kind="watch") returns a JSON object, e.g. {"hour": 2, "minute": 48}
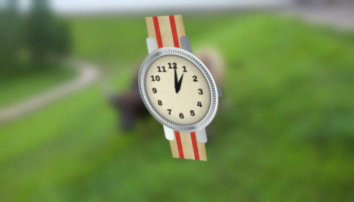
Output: {"hour": 1, "minute": 1}
